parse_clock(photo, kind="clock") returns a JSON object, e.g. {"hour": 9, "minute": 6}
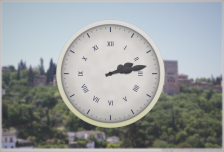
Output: {"hour": 2, "minute": 13}
